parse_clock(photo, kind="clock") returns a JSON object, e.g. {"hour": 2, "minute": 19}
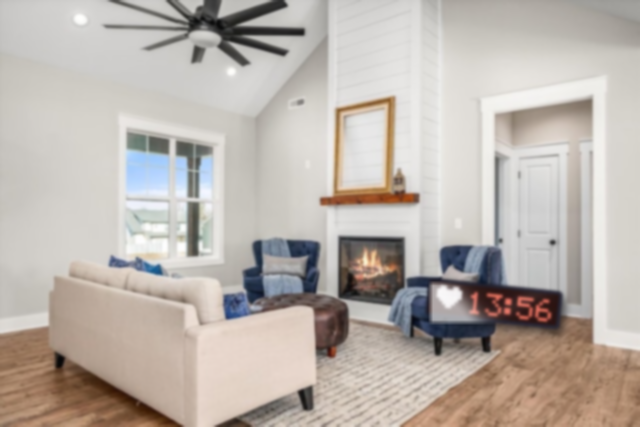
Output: {"hour": 13, "minute": 56}
